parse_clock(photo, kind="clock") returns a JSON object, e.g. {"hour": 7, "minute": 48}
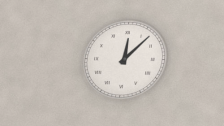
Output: {"hour": 12, "minute": 7}
